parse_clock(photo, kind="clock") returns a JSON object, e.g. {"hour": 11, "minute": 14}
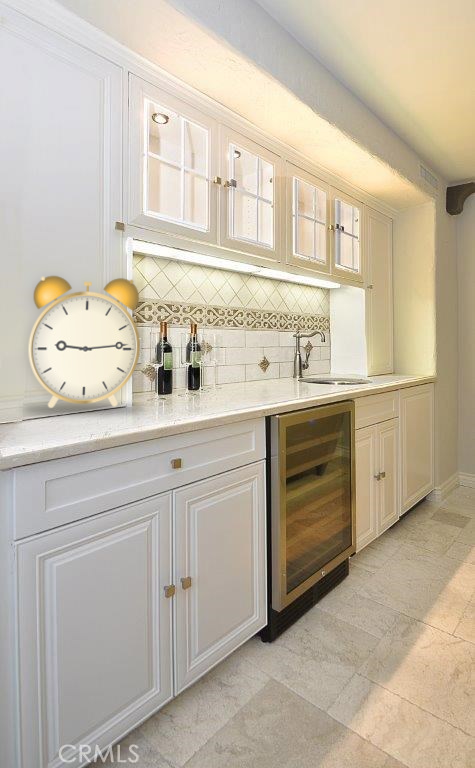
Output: {"hour": 9, "minute": 14}
